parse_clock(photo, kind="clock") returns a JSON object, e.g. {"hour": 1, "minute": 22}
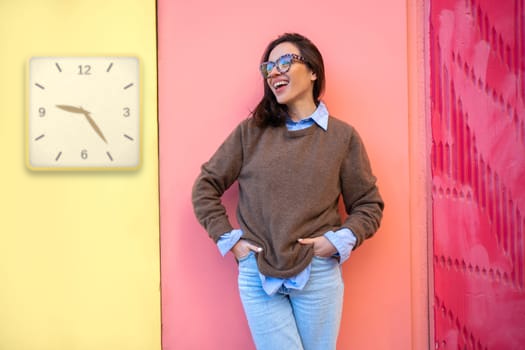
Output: {"hour": 9, "minute": 24}
